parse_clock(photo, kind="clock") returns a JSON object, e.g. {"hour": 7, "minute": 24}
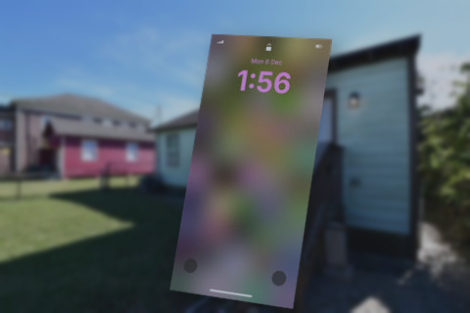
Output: {"hour": 1, "minute": 56}
